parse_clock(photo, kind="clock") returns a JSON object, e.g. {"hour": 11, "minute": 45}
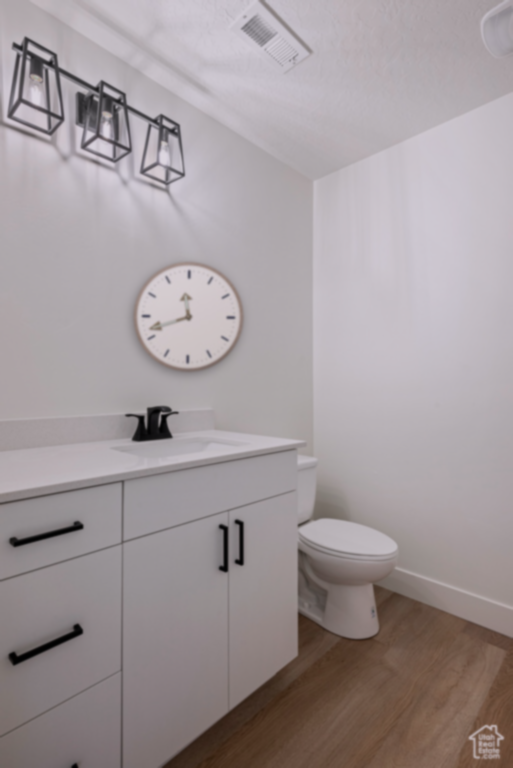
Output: {"hour": 11, "minute": 42}
